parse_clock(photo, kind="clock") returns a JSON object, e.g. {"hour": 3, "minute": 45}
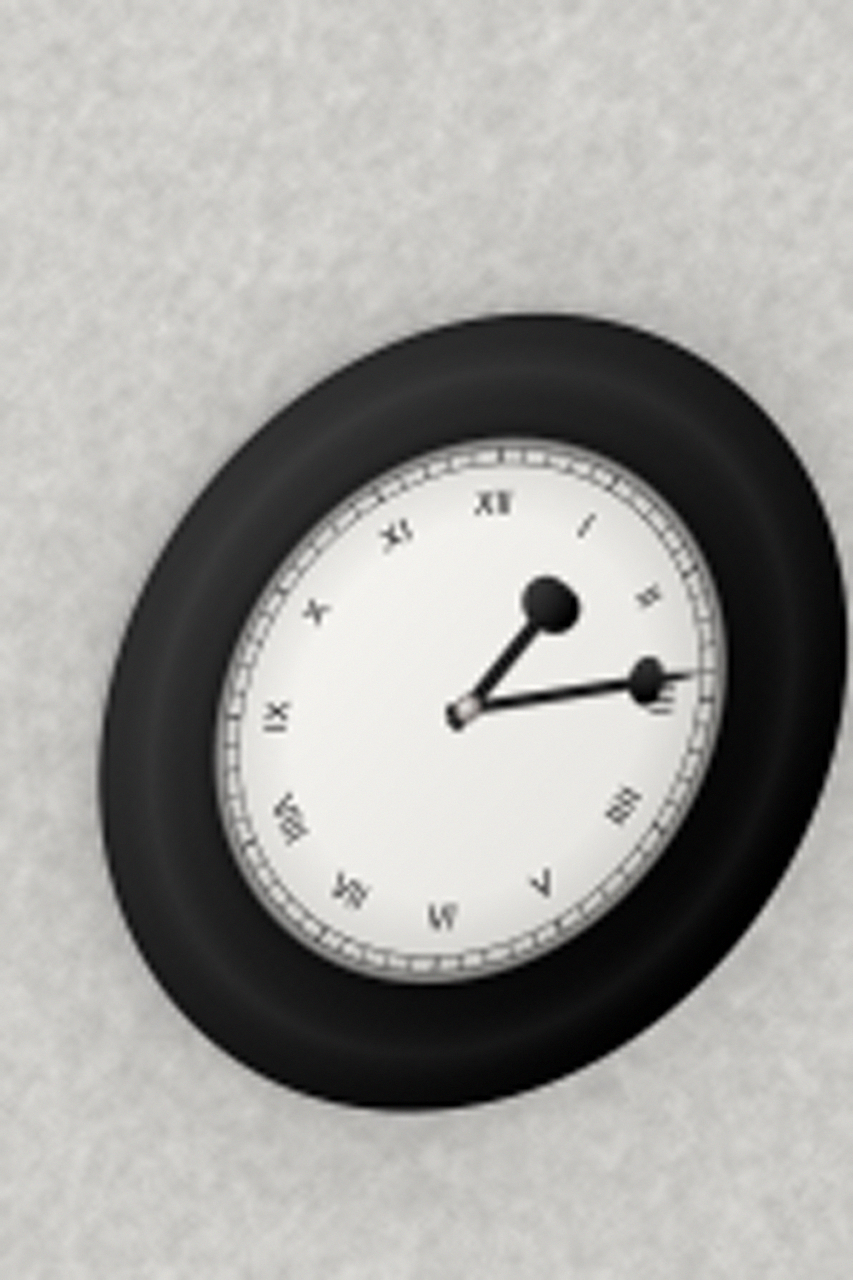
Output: {"hour": 1, "minute": 14}
